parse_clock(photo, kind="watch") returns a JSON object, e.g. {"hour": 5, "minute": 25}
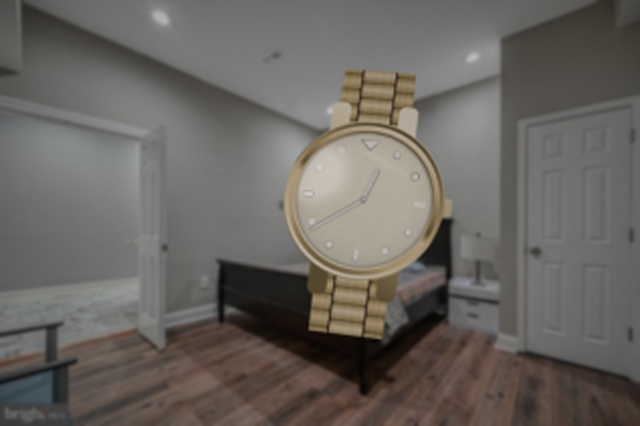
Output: {"hour": 12, "minute": 39}
